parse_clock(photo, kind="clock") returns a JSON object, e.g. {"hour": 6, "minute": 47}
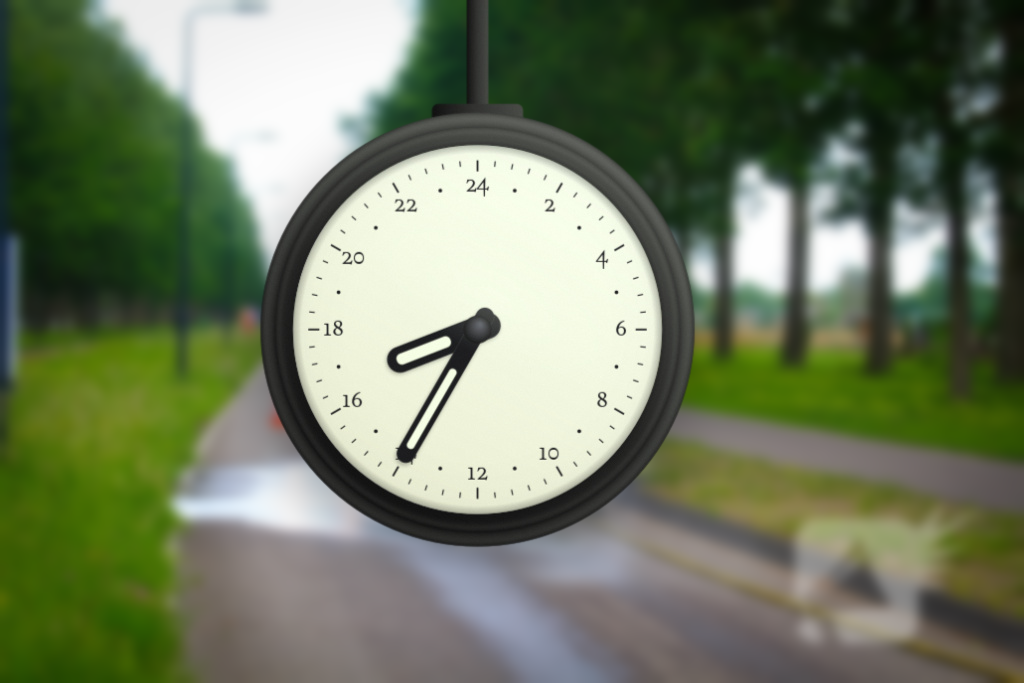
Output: {"hour": 16, "minute": 35}
